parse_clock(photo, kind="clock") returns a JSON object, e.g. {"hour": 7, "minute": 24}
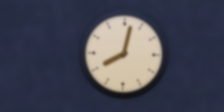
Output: {"hour": 8, "minute": 2}
